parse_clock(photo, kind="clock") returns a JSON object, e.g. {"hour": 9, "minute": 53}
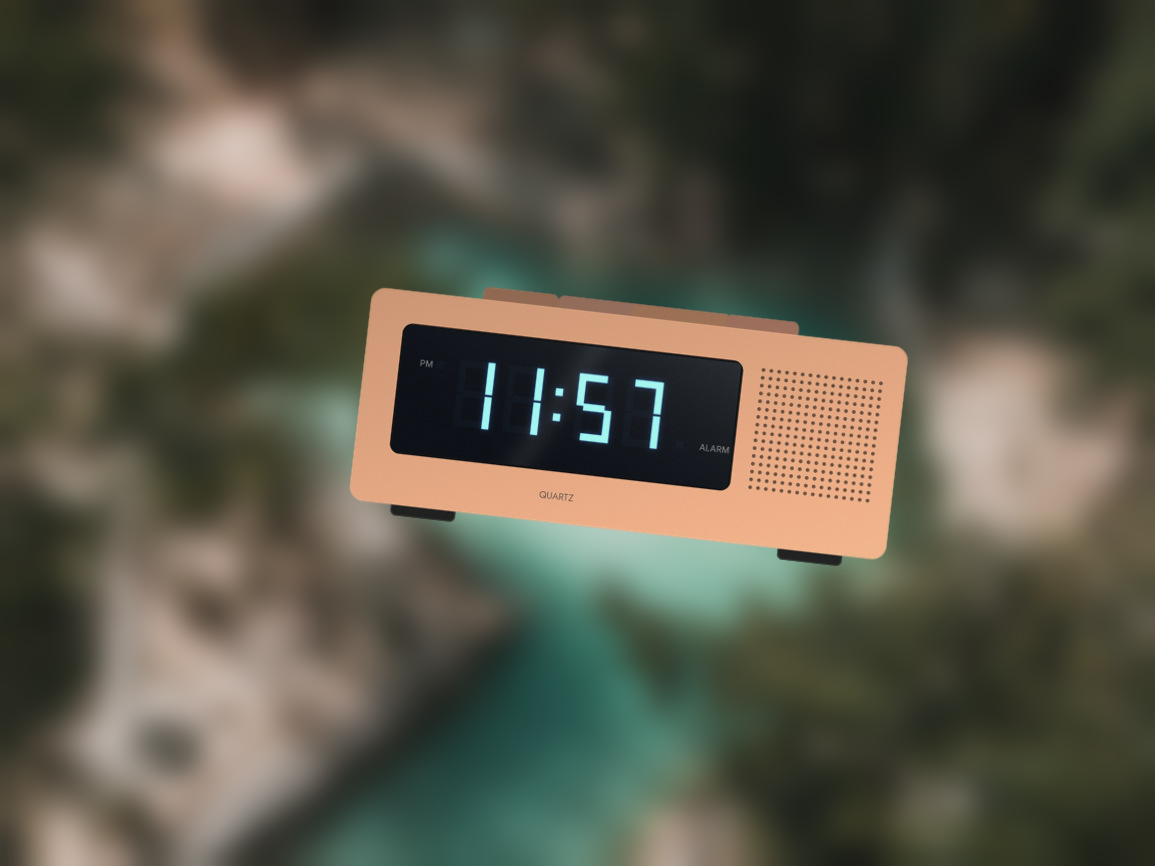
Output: {"hour": 11, "minute": 57}
